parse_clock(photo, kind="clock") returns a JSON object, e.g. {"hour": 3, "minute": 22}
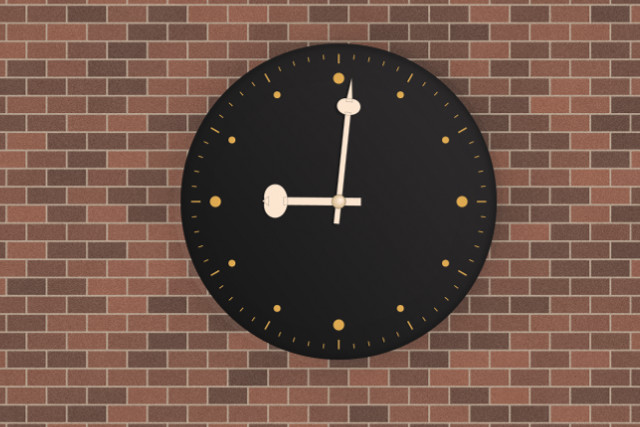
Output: {"hour": 9, "minute": 1}
